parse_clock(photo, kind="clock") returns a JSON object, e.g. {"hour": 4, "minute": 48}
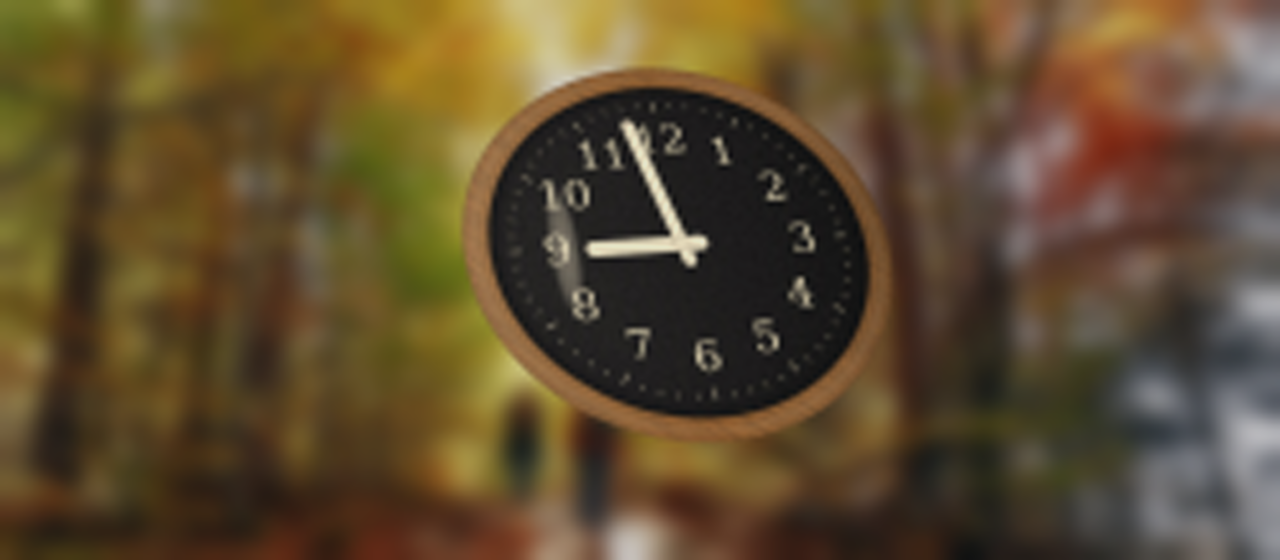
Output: {"hour": 8, "minute": 58}
